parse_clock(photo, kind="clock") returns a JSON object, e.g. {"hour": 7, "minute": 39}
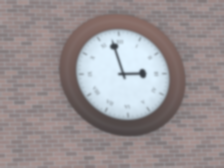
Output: {"hour": 2, "minute": 58}
